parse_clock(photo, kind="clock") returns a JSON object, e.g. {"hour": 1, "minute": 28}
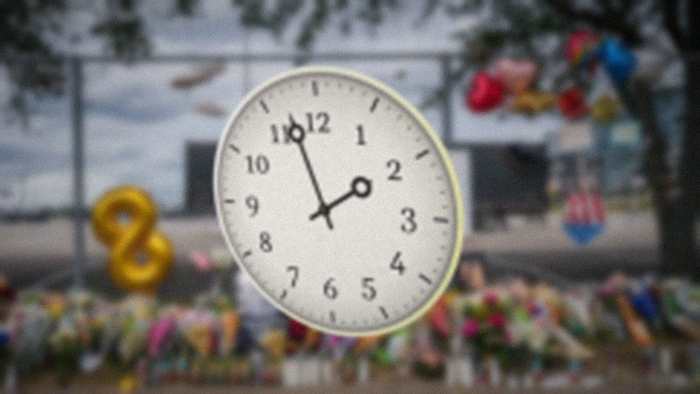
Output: {"hour": 1, "minute": 57}
